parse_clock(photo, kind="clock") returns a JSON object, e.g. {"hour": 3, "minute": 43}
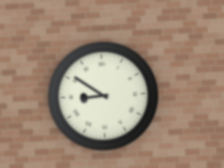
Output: {"hour": 8, "minute": 51}
